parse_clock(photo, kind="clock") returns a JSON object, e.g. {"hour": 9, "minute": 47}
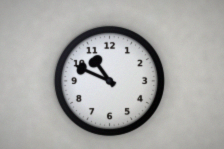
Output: {"hour": 10, "minute": 49}
